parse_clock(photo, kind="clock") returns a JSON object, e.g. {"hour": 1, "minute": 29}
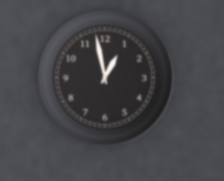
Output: {"hour": 12, "minute": 58}
